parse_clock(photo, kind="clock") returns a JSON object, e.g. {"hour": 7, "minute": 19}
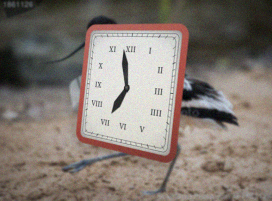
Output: {"hour": 6, "minute": 58}
